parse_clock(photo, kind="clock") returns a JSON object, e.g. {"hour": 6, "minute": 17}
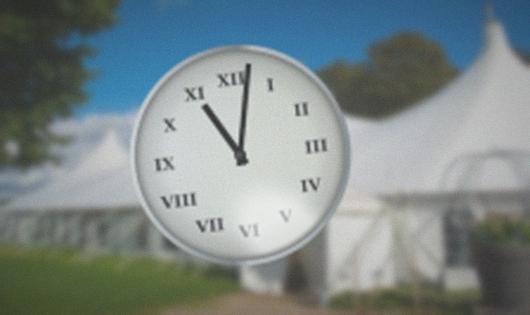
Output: {"hour": 11, "minute": 2}
